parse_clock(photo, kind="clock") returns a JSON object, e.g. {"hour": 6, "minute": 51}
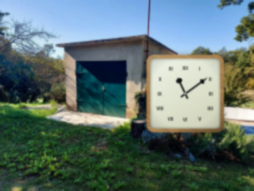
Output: {"hour": 11, "minute": 9}
